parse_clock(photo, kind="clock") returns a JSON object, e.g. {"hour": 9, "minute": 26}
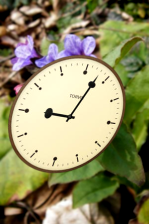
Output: {"hour": 9, "minute": 3}
